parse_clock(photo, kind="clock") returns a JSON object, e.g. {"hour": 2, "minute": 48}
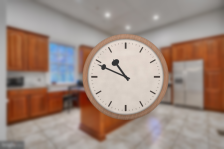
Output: {"hour": 10, "minute": 49}
